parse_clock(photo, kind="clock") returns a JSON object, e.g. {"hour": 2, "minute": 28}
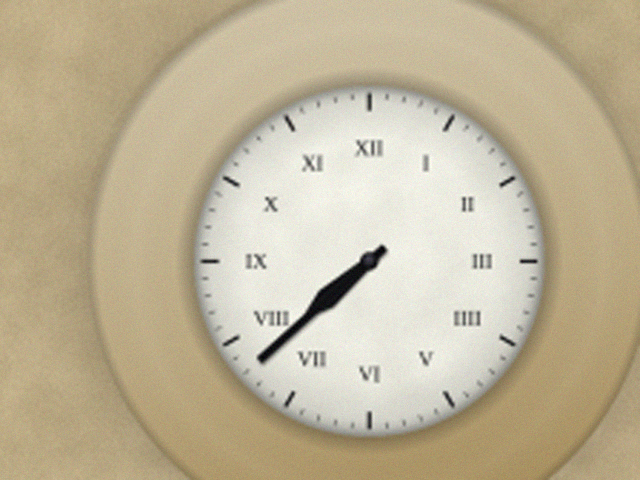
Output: {"hour": 7, "minute": 38}
